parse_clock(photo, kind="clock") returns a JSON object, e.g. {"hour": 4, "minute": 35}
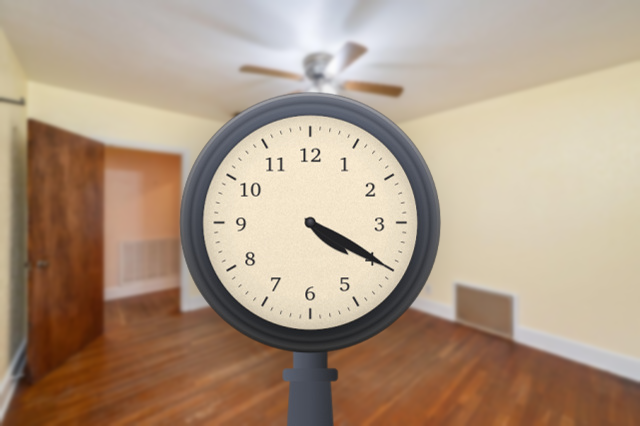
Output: {"hour": 4, "minute": 20}
